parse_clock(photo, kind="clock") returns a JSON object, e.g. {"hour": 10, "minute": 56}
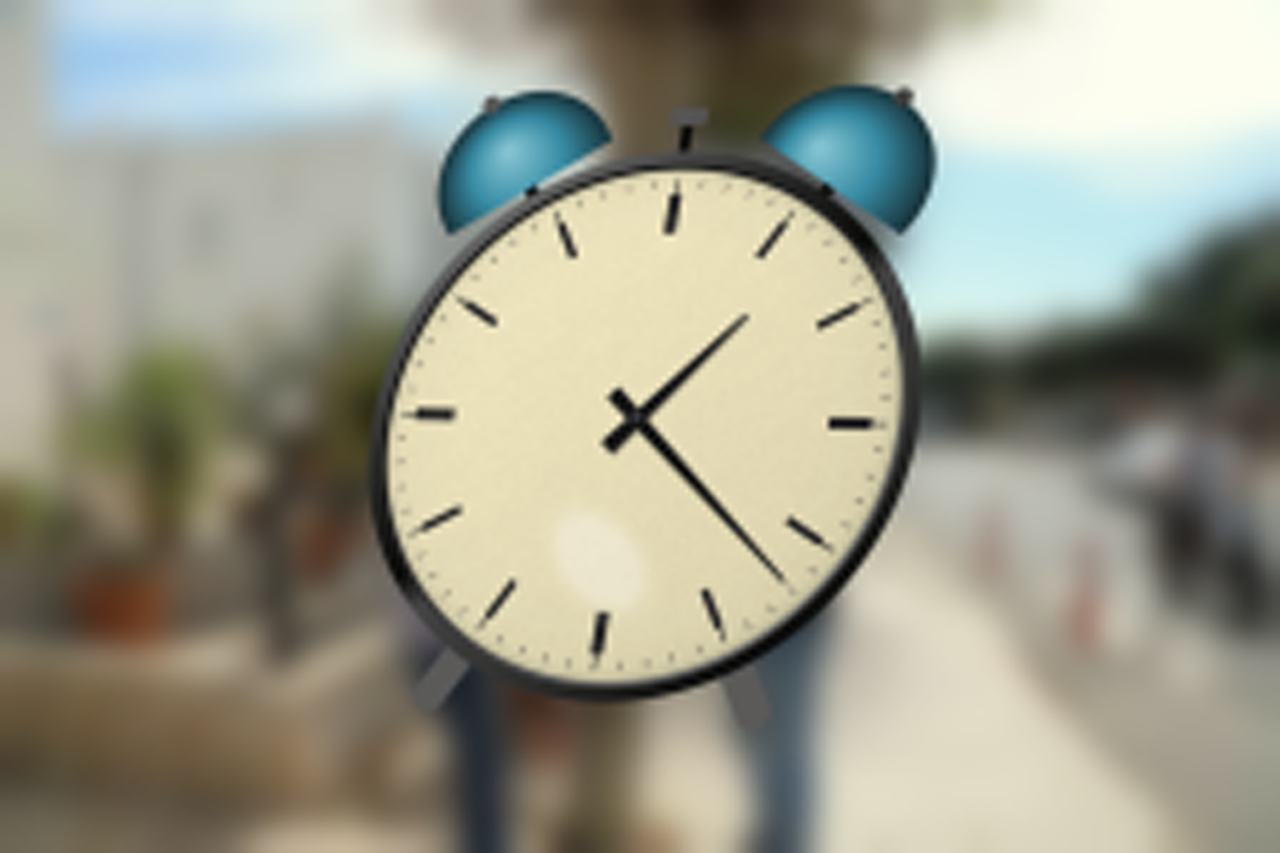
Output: {"hour": 1, "minute": 22}
